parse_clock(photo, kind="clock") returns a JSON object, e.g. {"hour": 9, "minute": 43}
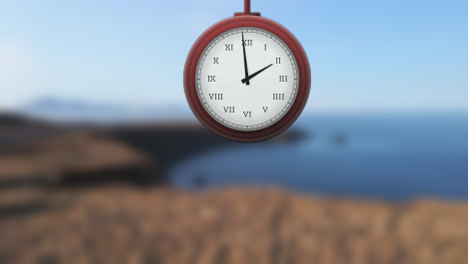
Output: {"hour": 1, "minute": 59}
